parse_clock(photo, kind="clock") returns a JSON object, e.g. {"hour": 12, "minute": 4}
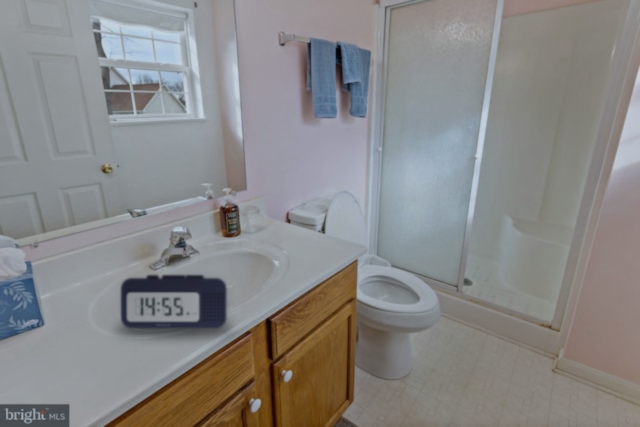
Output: {"hour": 14, "minute": 55}
